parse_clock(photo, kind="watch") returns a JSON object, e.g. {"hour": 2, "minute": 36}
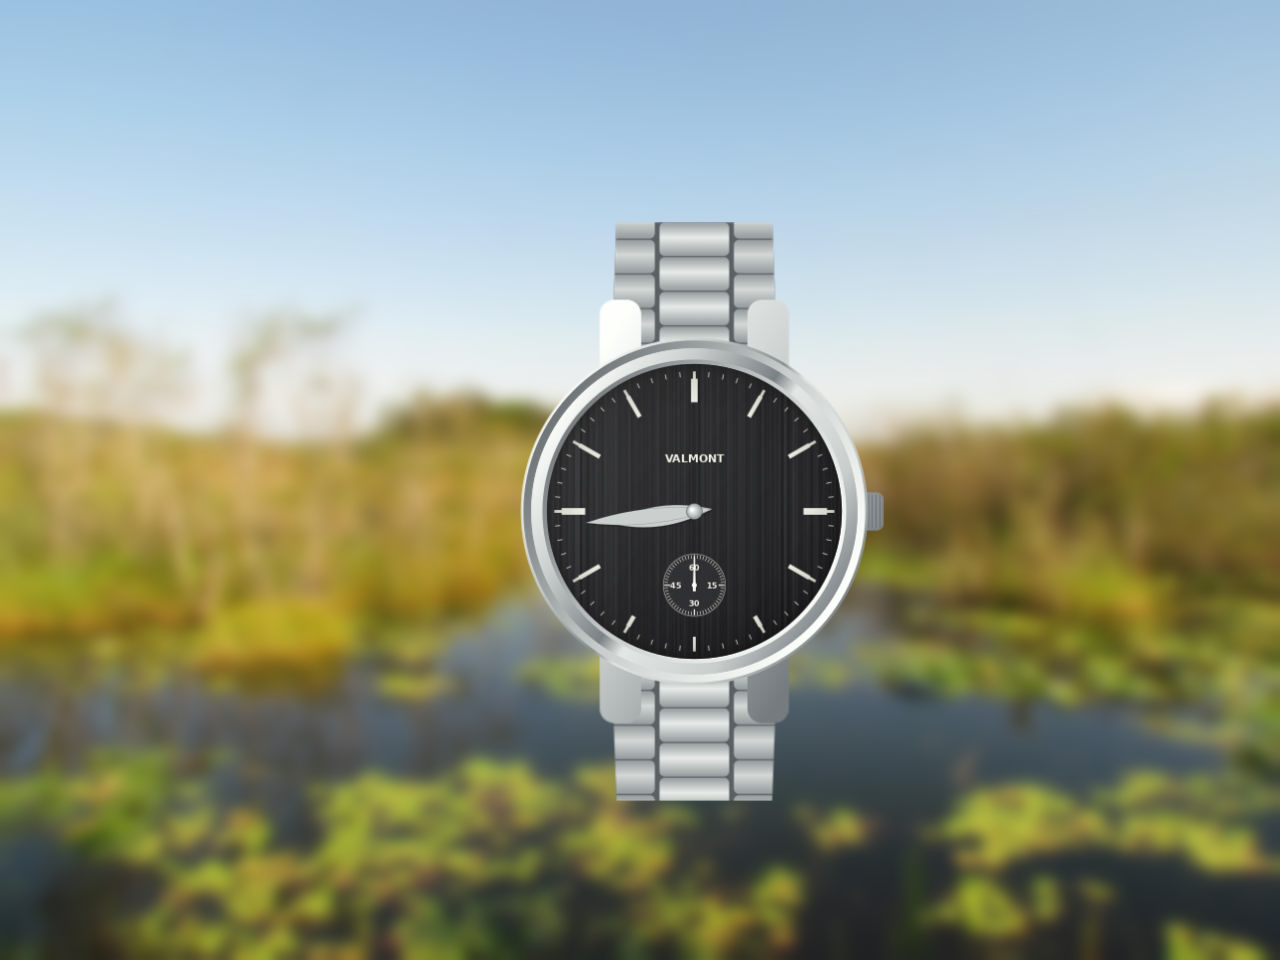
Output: {"hour": 8, "minute": 44}
